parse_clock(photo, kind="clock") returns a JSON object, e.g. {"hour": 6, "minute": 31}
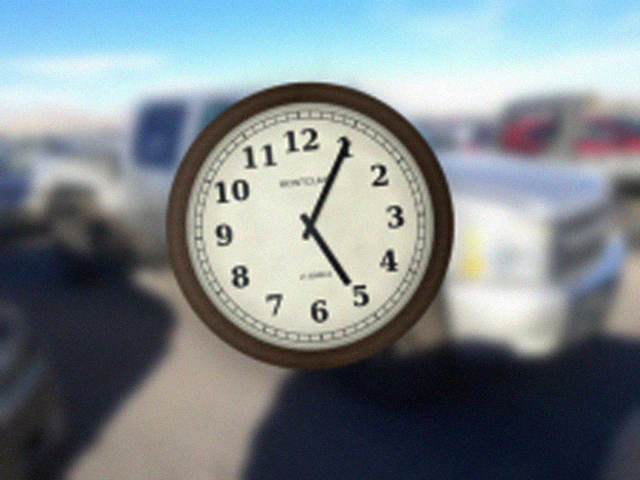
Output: {"hour": 5, "minute": 5}
